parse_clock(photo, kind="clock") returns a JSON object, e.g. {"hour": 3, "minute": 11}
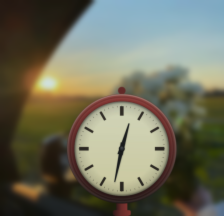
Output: {"hour": 12, "minute": 32}
